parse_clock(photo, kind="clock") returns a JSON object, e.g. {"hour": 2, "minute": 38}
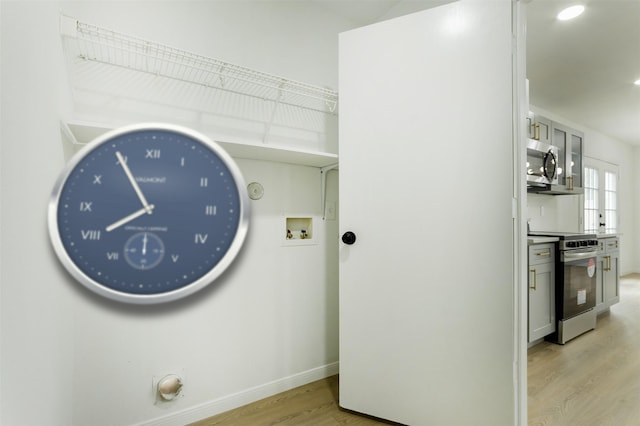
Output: {"hour": 7, "minute": 55}
